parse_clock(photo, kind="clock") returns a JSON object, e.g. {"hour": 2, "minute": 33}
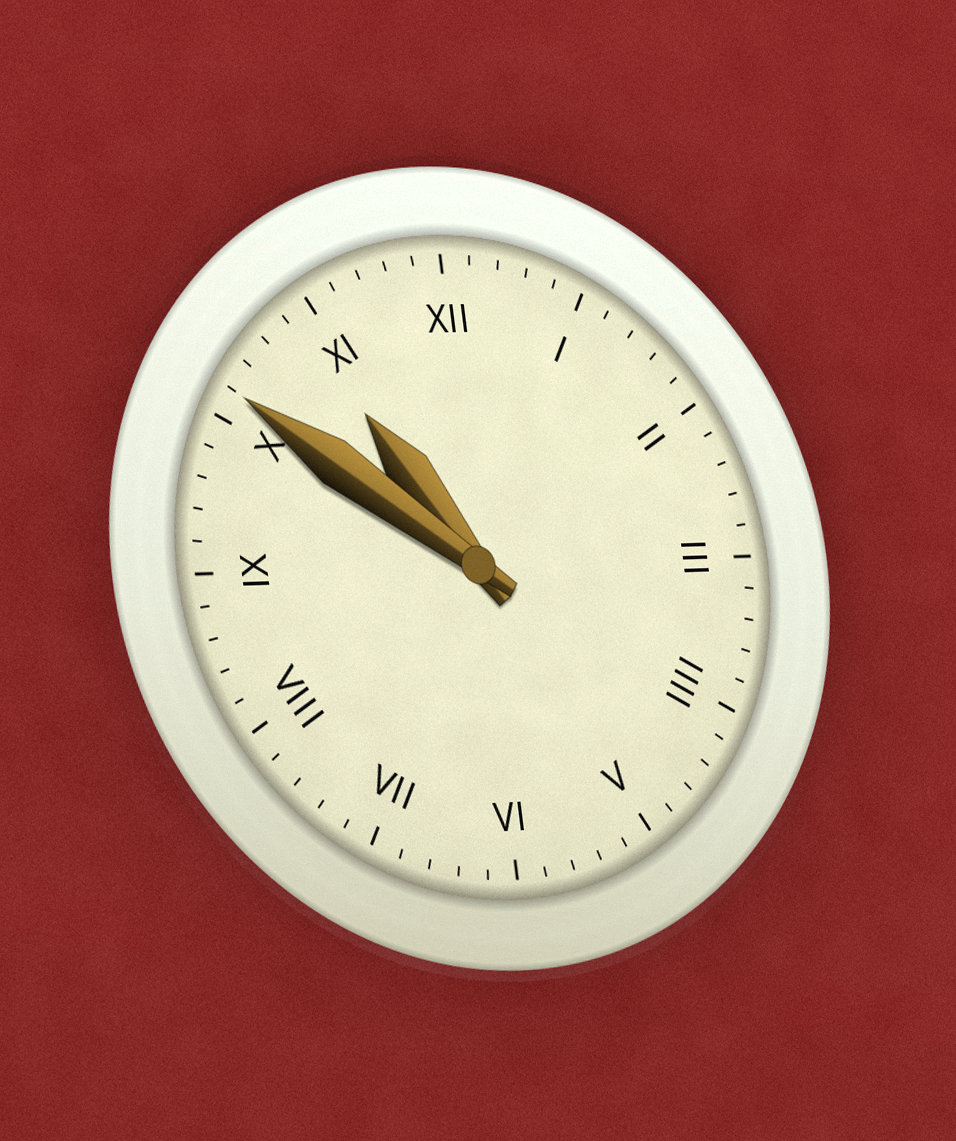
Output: {"hour": 10, "minute": 51}
